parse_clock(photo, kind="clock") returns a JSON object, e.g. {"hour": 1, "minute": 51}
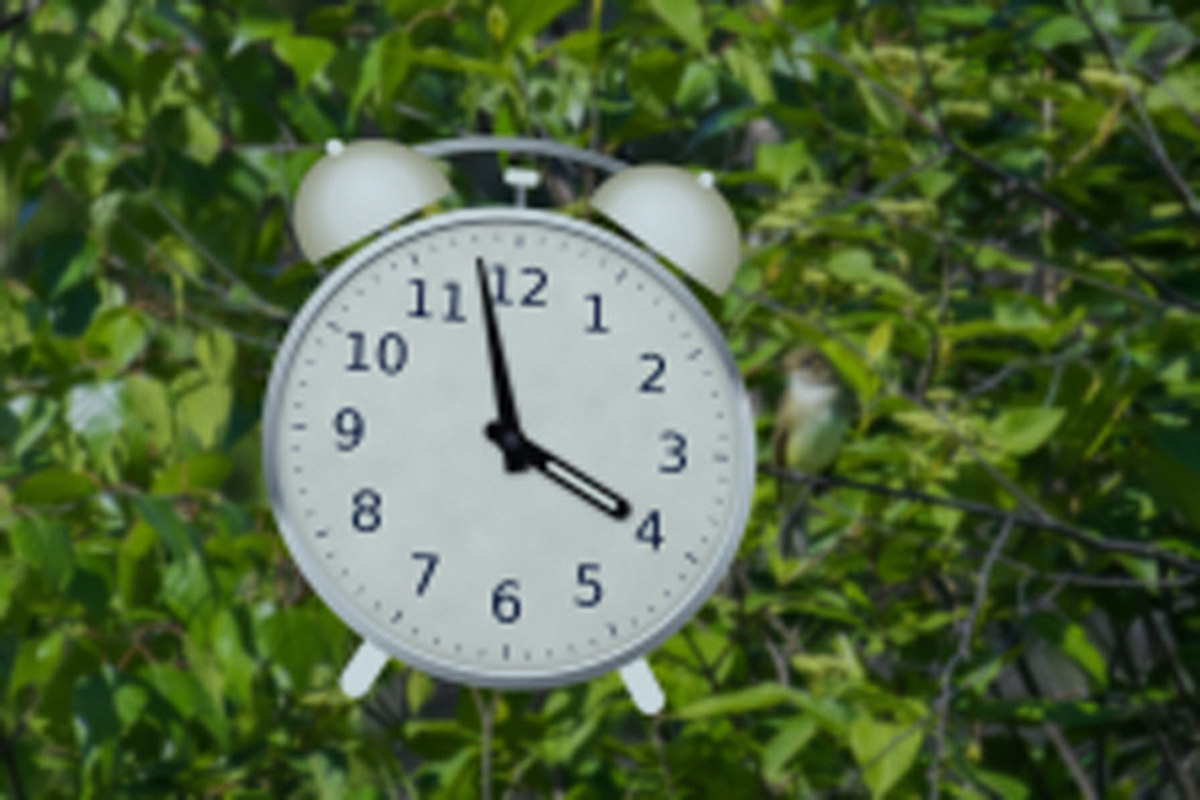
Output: {"hour": 3, "minute": 58}
